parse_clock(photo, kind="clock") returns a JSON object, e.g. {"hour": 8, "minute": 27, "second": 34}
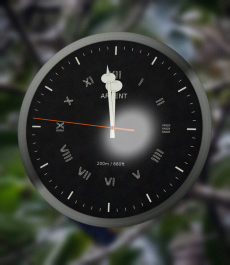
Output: {"hour": 11, "minute": 58, "second": 46}
